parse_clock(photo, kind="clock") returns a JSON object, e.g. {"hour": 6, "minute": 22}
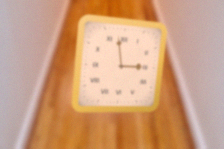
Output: {"hour": 2, "minute": 58}
